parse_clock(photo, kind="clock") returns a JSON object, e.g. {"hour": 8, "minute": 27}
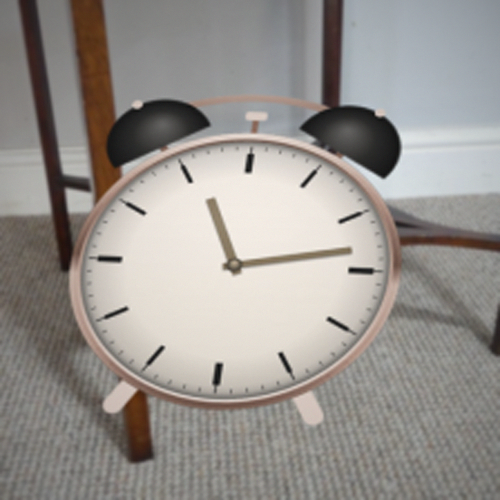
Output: {"hour": 11, "minute": 13}
